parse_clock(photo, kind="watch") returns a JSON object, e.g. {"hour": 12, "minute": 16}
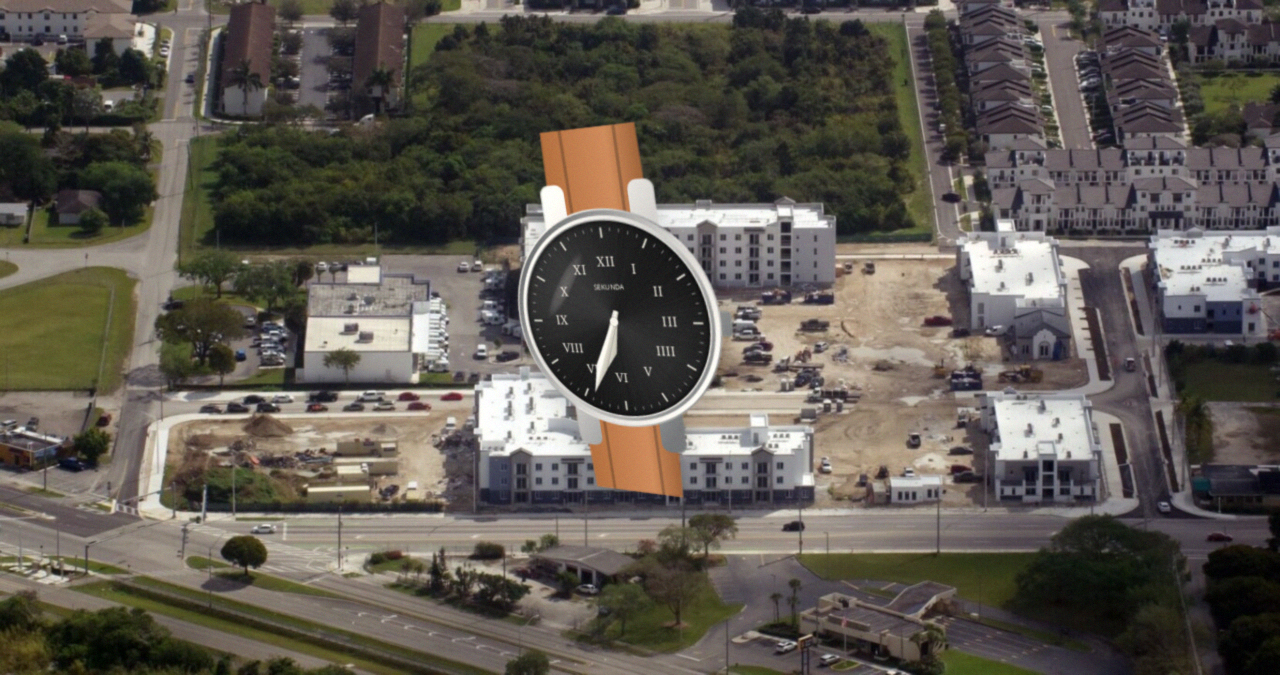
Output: {"hour": 6, "minute": 34}
